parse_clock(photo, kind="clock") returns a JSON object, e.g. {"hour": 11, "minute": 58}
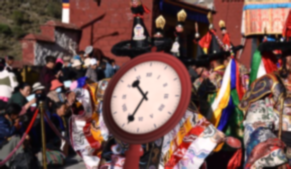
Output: {"hour": 10, "minute": 34}
